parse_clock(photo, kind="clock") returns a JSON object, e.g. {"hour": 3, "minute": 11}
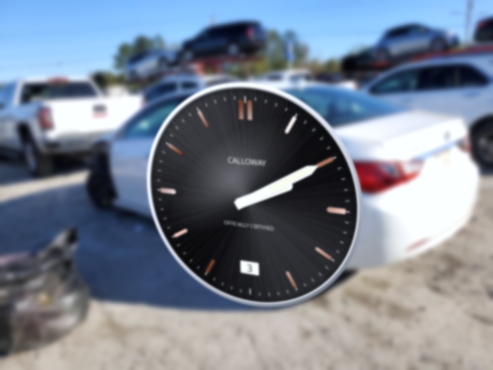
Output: {"hour": 2, "minute": 10}
